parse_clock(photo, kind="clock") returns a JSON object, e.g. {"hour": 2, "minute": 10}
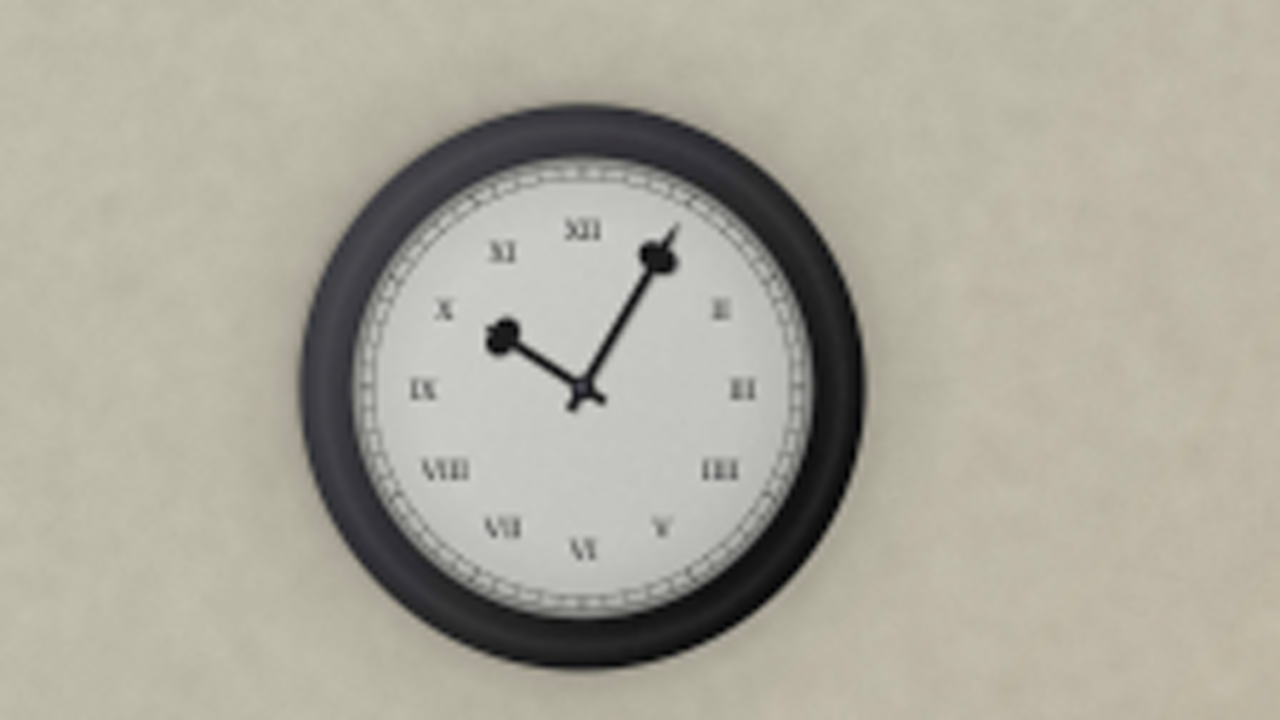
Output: {"hour": 10, "minute": 5}
